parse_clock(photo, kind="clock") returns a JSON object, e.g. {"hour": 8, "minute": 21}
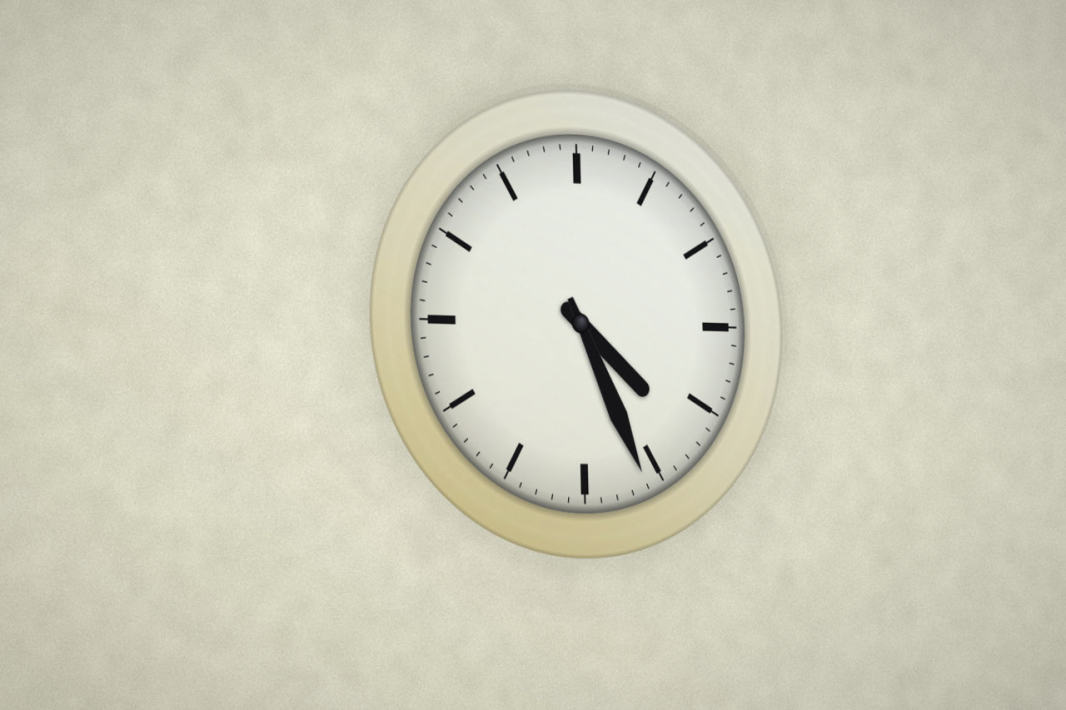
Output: {"hour": 4, "minute": 26}
